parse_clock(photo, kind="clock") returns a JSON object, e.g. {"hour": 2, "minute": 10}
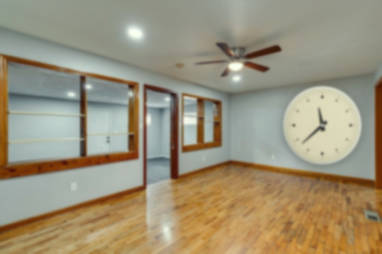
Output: {"hour": 11, "minute": 38}
